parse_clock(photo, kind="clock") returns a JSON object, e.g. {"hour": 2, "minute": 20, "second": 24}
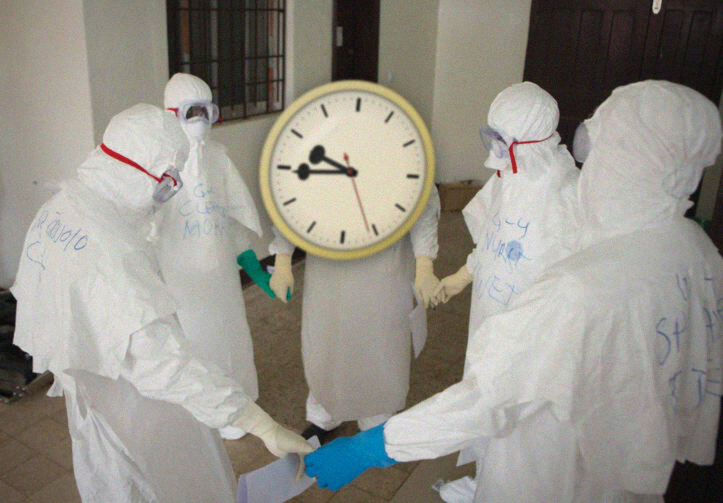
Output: {"hour": 9, "minute": 44, "second": 26}
